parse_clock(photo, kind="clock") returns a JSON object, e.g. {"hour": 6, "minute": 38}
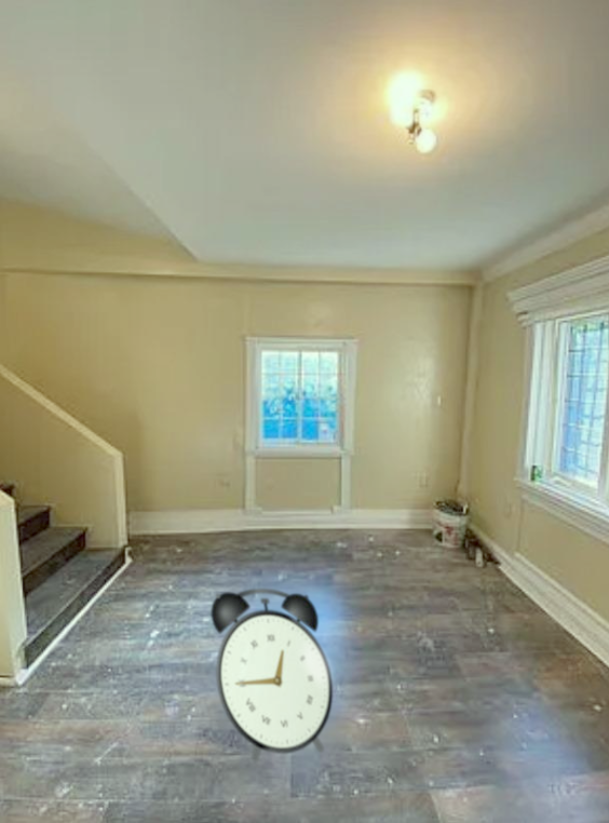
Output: {"hour": 12, "minute": 45}
